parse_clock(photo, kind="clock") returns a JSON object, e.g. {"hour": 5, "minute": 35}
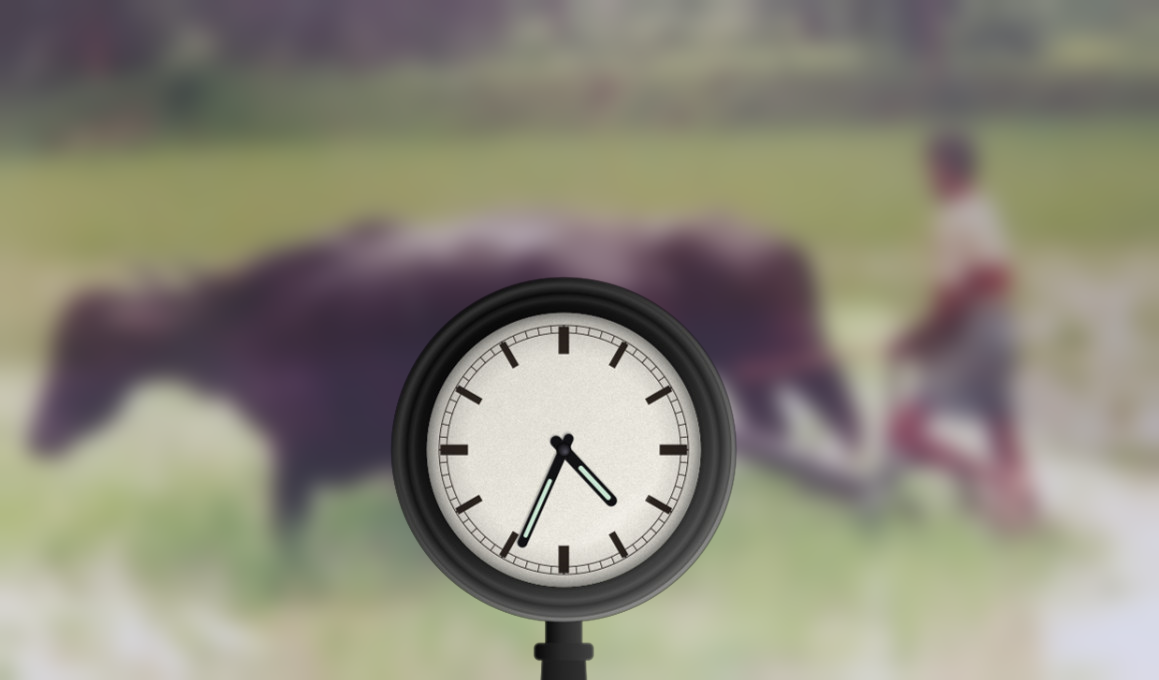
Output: {"hour": 4, "minute": 34}
